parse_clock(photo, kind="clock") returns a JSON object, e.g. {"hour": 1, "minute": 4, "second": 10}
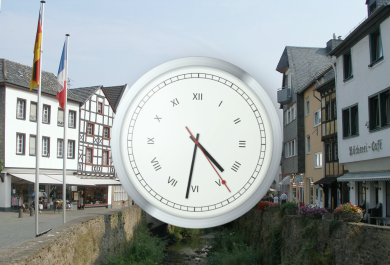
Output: {"hour": 4, "minute": 31, "second": 24}
